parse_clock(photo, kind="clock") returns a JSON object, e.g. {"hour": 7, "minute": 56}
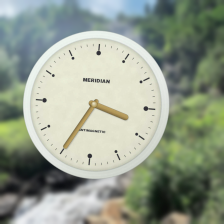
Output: {"hour": 3, "minute": 35}
